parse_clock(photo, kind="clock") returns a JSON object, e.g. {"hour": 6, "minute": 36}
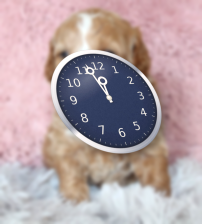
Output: {"hour": 11, "minute": 57}
